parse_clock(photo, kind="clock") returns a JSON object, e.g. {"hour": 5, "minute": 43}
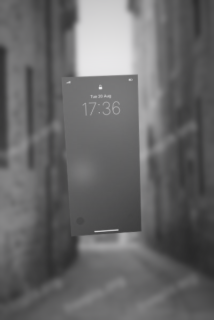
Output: {"hour": 17, "minute": 36}
